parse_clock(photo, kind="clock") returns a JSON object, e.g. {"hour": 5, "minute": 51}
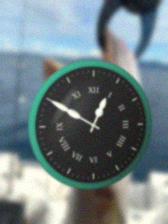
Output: {"hour": 12, "minute": 50}
